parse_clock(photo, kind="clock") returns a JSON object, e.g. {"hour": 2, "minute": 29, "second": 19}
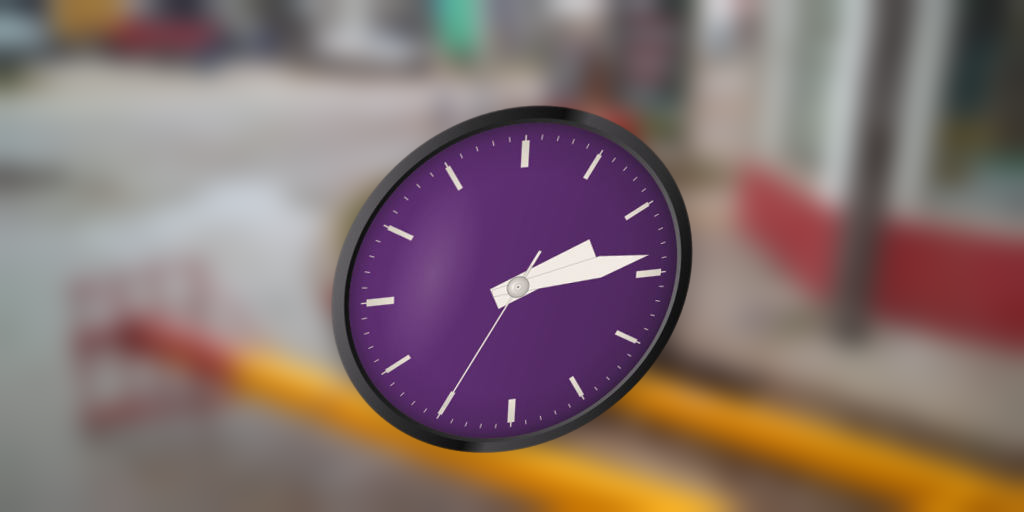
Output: {"hour": 2, "minute": 13, "second": 35}
